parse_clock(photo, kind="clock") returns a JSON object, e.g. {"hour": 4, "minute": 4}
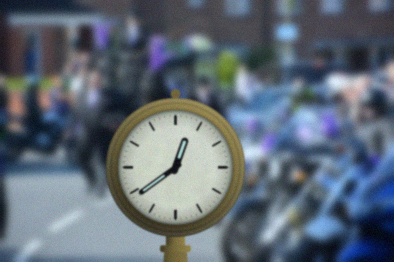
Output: {"hour": 12, "minute": 39}
